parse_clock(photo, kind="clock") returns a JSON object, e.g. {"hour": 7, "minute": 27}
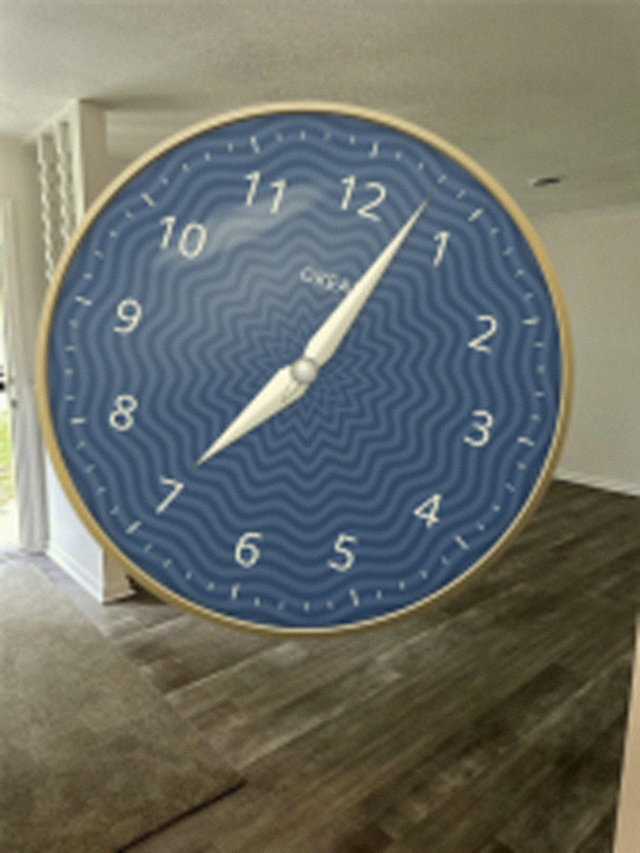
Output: {"hour": 7, "minute": 3}
